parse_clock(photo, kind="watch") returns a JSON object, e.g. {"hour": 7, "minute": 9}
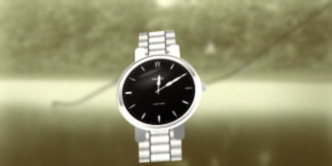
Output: {"hour": 12, "minute": 10}
